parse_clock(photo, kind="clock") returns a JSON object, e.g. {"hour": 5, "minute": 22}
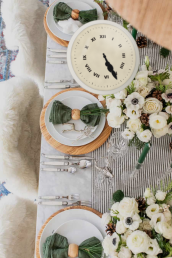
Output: {"hour": 5, "minute": 26}
